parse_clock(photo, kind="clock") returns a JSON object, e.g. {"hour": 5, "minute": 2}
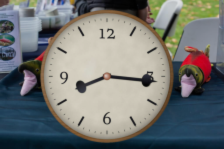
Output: {"hour": 8, "minute": 16}
